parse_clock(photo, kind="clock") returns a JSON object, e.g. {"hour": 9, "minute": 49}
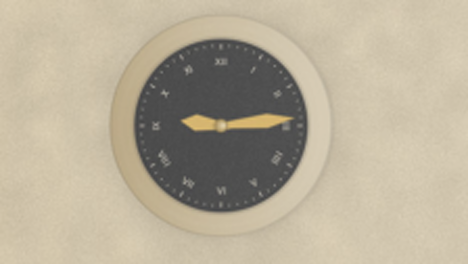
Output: {"hour": 9, "minute": 14}
